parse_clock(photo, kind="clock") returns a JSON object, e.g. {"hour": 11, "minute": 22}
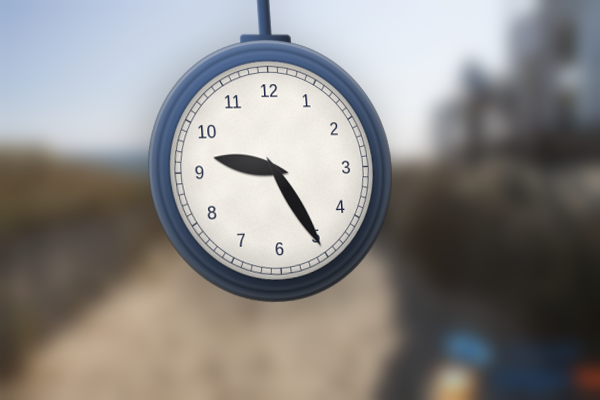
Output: {"hour": 9, "minute": 25}
